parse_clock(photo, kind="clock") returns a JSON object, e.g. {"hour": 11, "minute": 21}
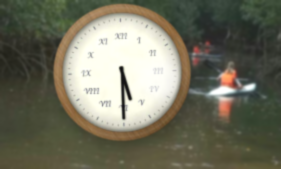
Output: {"hour": 5, "minute": 30}
